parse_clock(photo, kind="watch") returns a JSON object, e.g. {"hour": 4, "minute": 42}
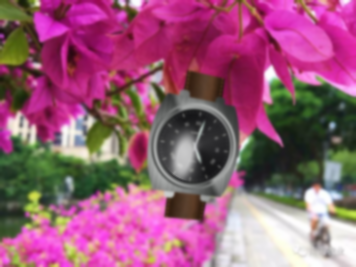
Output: {"hour": 5, "minute": 2}
